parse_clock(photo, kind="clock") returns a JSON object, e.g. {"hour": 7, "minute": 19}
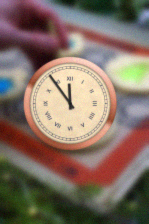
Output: {"hour": 11, "minute": 54}
